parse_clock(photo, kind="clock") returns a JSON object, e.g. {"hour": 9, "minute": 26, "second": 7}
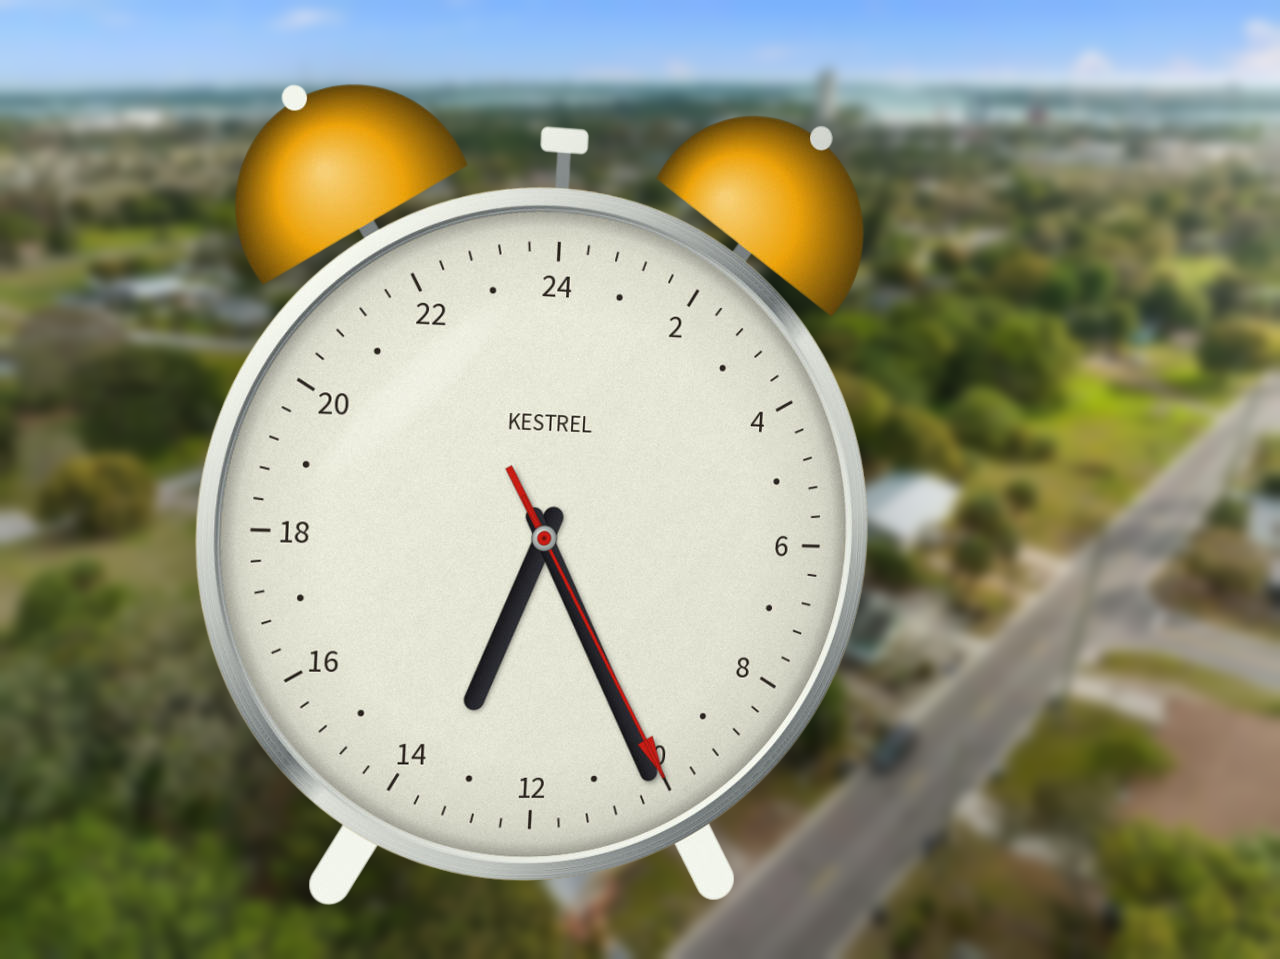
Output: {"hour": 13, "minute": 25, "second": 25}
